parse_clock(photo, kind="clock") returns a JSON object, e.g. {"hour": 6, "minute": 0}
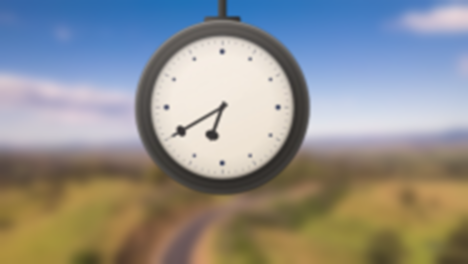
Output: {"hour": 6, "minute": 40}
